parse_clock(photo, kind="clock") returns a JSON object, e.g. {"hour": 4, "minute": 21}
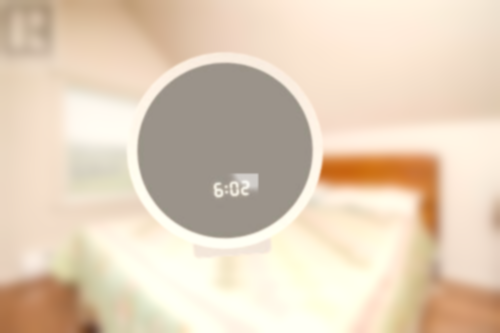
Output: {"hour": 6, "minute": 2}
